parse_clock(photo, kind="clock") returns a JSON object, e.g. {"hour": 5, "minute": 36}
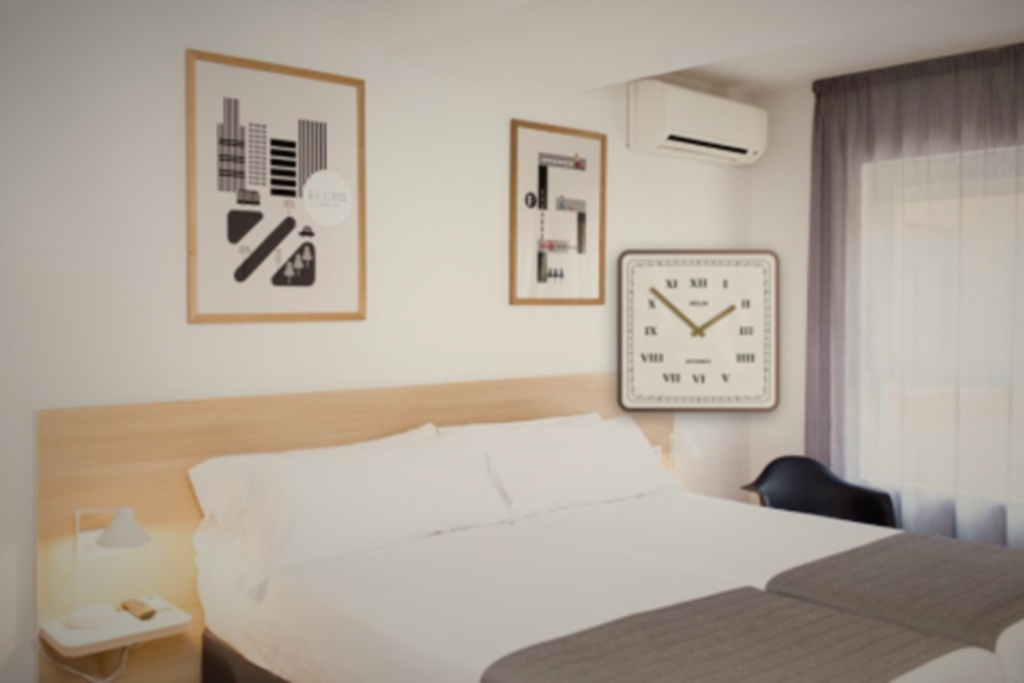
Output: {"hour": 1, "minute": 52}
